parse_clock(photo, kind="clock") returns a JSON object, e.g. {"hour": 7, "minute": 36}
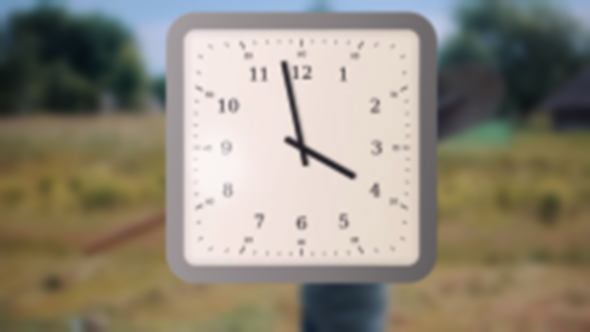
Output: {"hour": 3, "minute": 58}
